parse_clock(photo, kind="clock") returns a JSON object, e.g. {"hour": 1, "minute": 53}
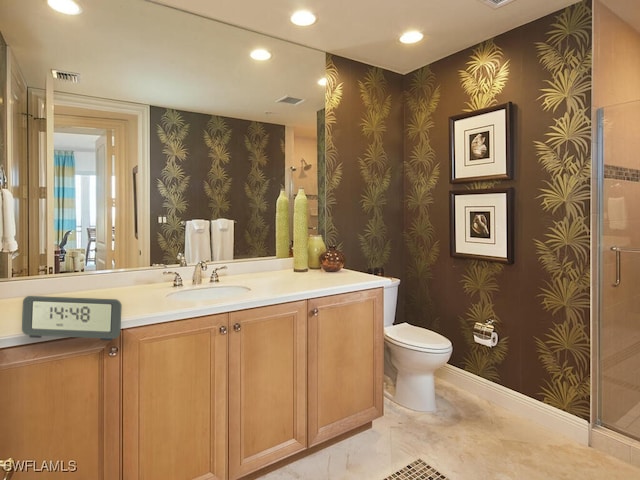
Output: {"hour": 14, "minute": 48}
